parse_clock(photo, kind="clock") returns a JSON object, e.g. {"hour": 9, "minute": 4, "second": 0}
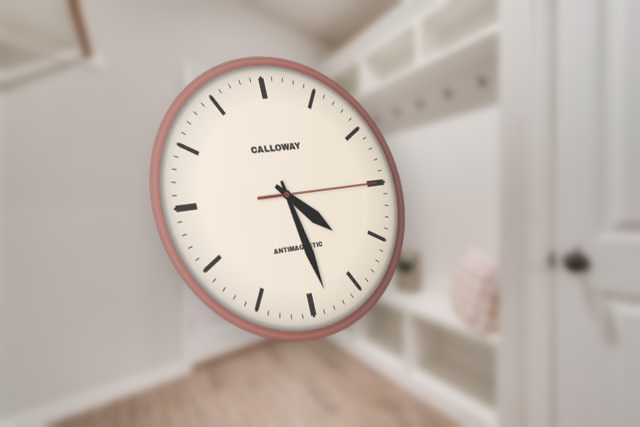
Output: {"hour": 4, "minute": 28, "second": 15}
